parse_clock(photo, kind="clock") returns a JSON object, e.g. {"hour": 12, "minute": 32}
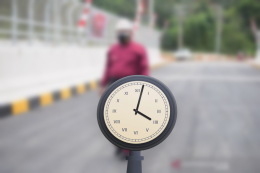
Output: {"hour": 4, "minute": 2}
